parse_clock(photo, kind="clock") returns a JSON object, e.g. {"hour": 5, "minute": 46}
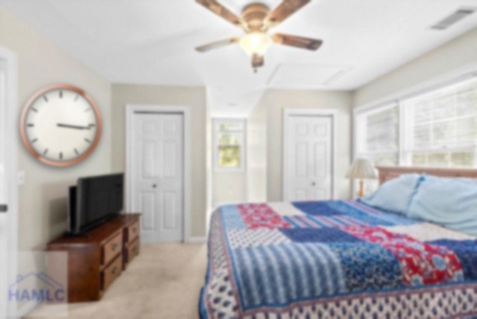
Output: {"hour": 3, "minute": 16}
